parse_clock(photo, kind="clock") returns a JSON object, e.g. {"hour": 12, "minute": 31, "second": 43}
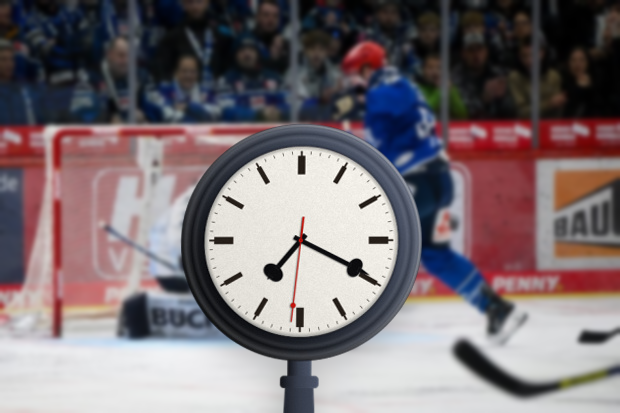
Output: {"hour": 7, "minute": 19, "second": 31}
